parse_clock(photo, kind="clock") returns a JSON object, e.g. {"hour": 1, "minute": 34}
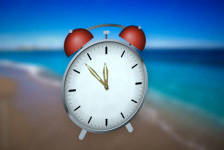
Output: {"hour": 11, "minute": 53}
